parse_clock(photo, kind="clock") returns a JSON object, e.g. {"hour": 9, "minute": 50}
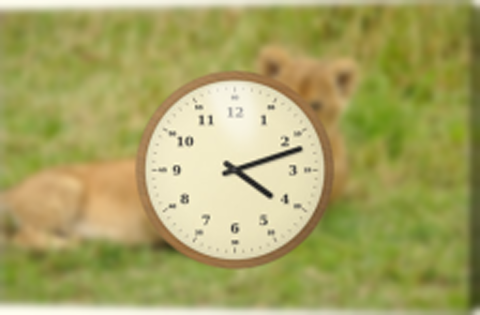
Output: {"hour": 4, "minute": 12}
